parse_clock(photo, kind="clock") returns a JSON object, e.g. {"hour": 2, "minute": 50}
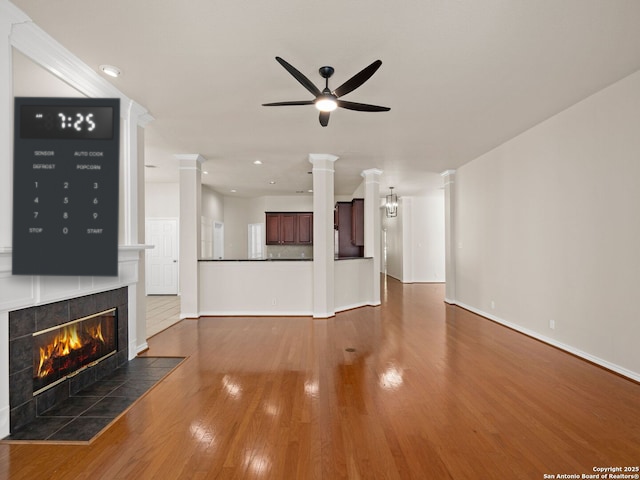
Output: {"hour": 7, "minute": 25}
